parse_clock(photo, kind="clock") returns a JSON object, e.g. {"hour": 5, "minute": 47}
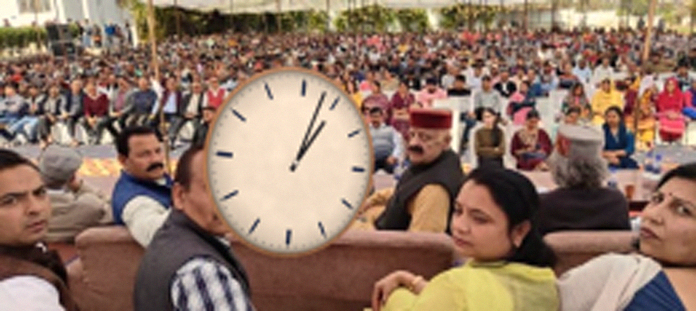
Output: {"hour": 1, "minute": 3}
